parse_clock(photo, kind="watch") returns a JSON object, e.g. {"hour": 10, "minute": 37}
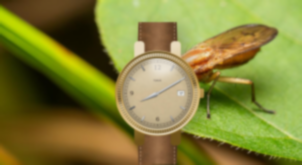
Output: {"hour": 8, "minute": 10}
